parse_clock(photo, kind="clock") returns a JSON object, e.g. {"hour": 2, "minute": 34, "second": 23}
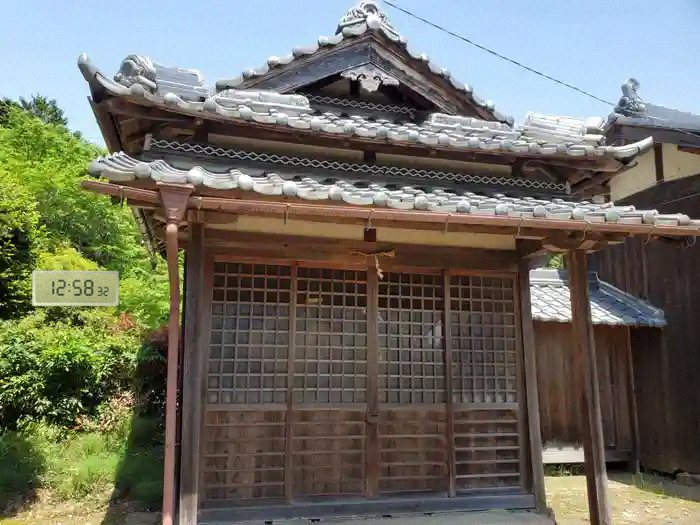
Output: {"hour": 12, "minute": 58, "second": 32}
